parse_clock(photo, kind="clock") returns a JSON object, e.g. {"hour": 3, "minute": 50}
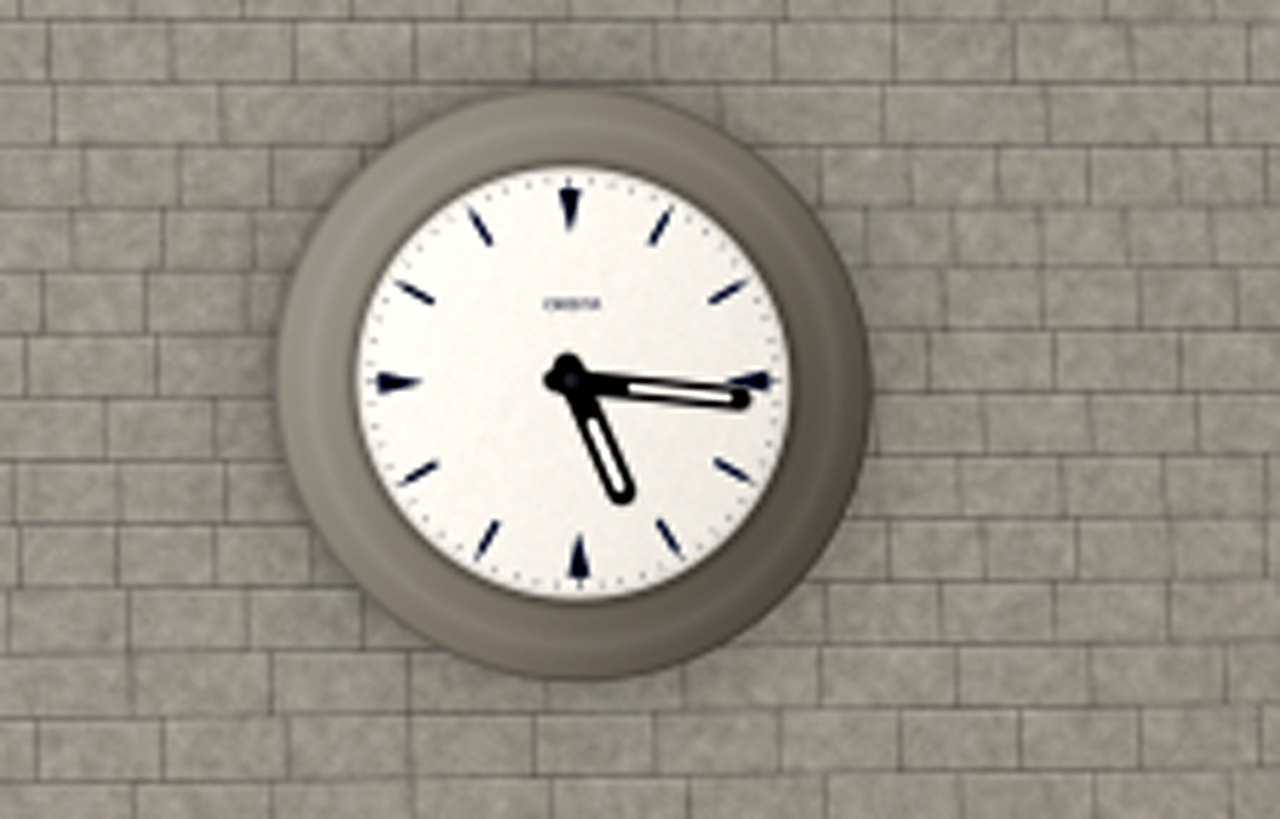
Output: {"hour": 5, "minute": 16}
